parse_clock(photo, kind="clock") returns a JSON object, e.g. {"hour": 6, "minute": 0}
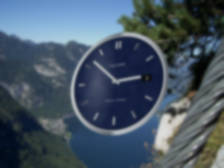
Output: {"hour": 2, "minute": 52}
